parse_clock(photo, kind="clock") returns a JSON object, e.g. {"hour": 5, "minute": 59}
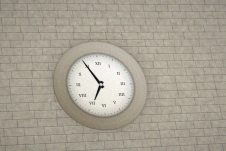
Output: {"hour": 6, "minute": 55}
